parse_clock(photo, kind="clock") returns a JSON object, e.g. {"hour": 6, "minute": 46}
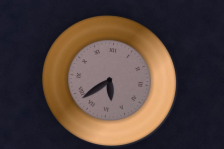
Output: {"hour": 5, "minute": 38}
